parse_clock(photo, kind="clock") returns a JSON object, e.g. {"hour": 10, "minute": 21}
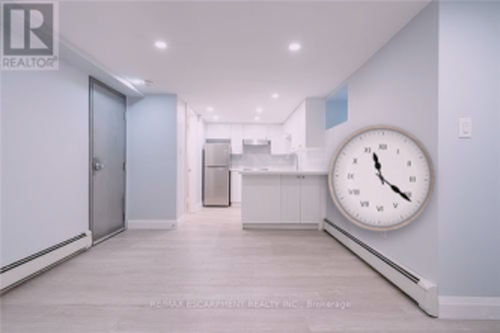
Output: {"hour": 11, "minute": 21}
